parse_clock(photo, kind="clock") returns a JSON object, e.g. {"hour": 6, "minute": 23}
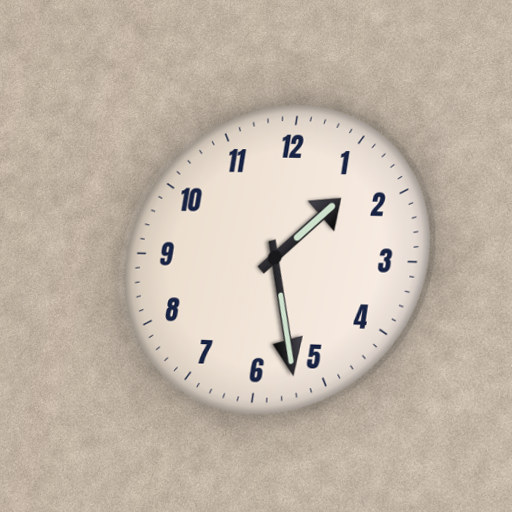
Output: {"hour": 1, "minute": 27}
